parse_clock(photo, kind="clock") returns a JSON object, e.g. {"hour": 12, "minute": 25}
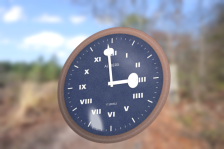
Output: {"hour": 2, "minute": 59}
